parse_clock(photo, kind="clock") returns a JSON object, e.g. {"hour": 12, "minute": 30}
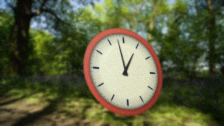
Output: {"hour": 12, "minute": 58}
